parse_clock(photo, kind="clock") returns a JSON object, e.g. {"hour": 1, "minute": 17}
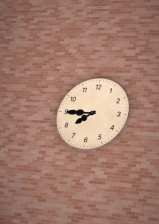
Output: {"hour": 7, "minute": 45}
